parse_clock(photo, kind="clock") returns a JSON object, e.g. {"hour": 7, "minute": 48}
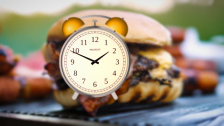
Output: {"hour": 1, "minute": 49}
